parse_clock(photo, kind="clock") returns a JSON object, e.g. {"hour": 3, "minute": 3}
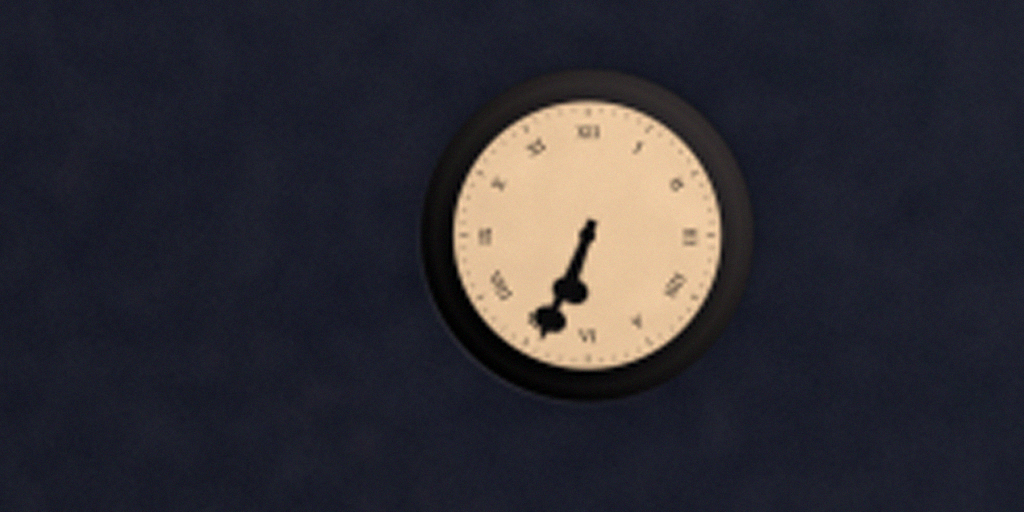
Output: {"hour": 6, "minute": 34}
